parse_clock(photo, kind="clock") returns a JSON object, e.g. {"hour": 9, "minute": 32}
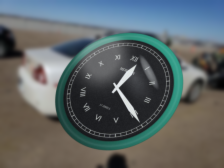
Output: {"hour": 12, "minute": 20}
